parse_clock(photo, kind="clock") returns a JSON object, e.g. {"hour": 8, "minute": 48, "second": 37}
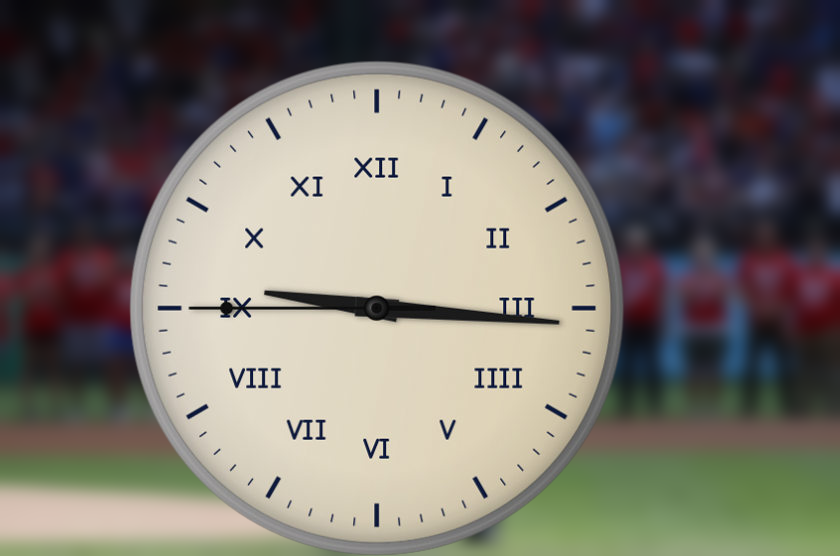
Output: {"hour": 9, "minute": 15, "second": 45}
